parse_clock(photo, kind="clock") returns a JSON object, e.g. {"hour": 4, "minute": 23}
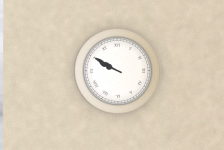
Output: {"hour": 9, "minute": 50}
